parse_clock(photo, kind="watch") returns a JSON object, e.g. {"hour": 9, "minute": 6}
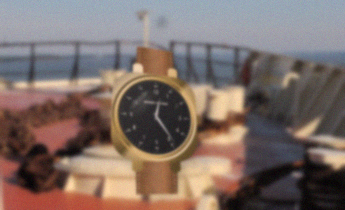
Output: {"hour": 12, "minute": 24}
